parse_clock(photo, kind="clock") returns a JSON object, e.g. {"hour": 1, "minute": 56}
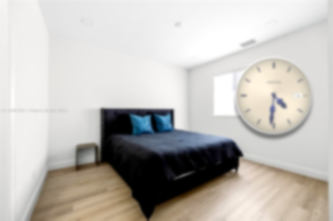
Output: {"hour": 4, "minute": 31}
